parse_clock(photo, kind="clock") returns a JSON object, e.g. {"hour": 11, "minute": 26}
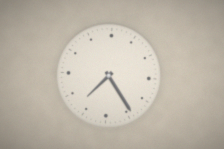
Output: {"hour": 7, "minute": 24}
